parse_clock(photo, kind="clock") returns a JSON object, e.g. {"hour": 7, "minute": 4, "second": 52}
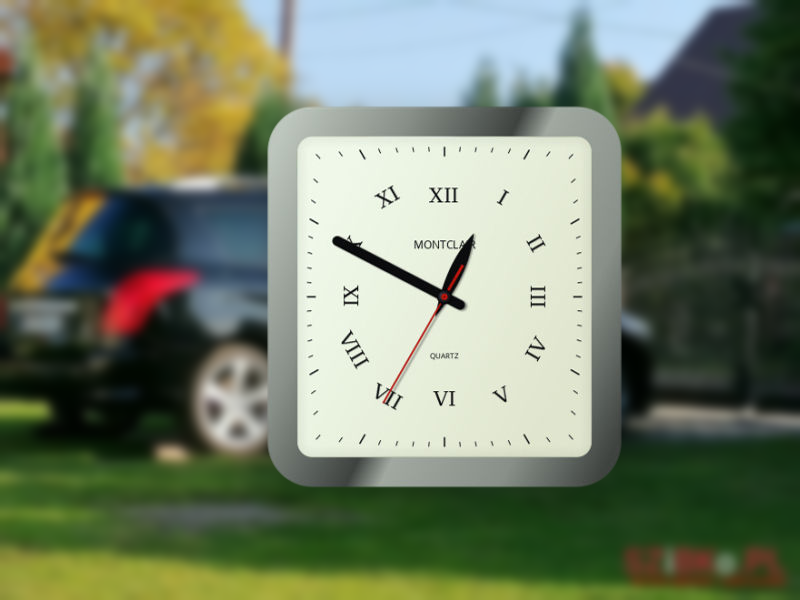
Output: {"hour": 12, "minute": 49, "second": 35}
